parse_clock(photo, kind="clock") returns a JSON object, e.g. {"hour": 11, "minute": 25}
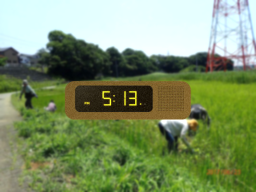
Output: {"hour": 5, "minute": 13}
